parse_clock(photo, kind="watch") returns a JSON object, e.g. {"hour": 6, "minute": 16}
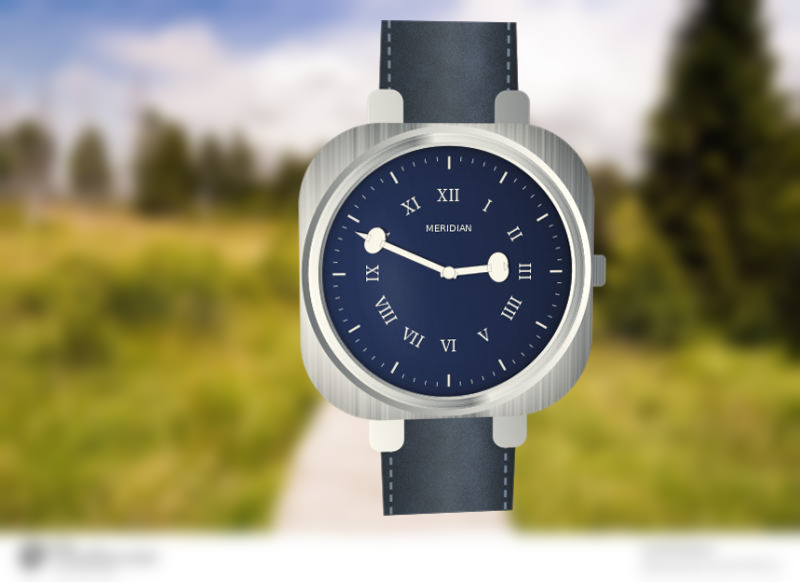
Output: {"hour": 2, "minute": 49}
